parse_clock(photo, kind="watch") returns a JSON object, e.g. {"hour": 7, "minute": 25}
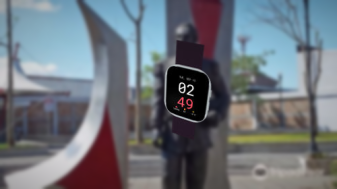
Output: {"hour": 2, "minute": 49}
